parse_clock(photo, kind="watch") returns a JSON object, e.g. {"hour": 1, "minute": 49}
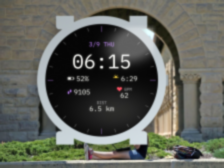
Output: {"hour": 6, "minute": 15}
